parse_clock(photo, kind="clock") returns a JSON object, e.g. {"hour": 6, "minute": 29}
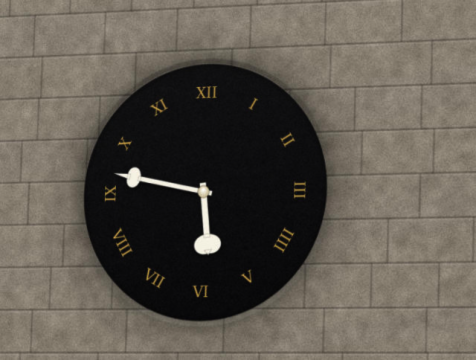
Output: {"hour": 5, "minute": 47}
